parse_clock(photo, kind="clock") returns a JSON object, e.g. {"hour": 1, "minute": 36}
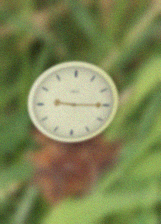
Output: {"hour": 9, "minute": 15}
